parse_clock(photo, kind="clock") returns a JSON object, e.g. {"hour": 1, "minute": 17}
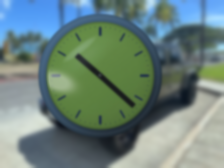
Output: {"hour": 10, "minute": 22}
